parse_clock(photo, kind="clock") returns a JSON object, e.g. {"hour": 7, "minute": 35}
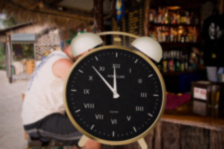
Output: {"hour": 11, "minute": 53}
